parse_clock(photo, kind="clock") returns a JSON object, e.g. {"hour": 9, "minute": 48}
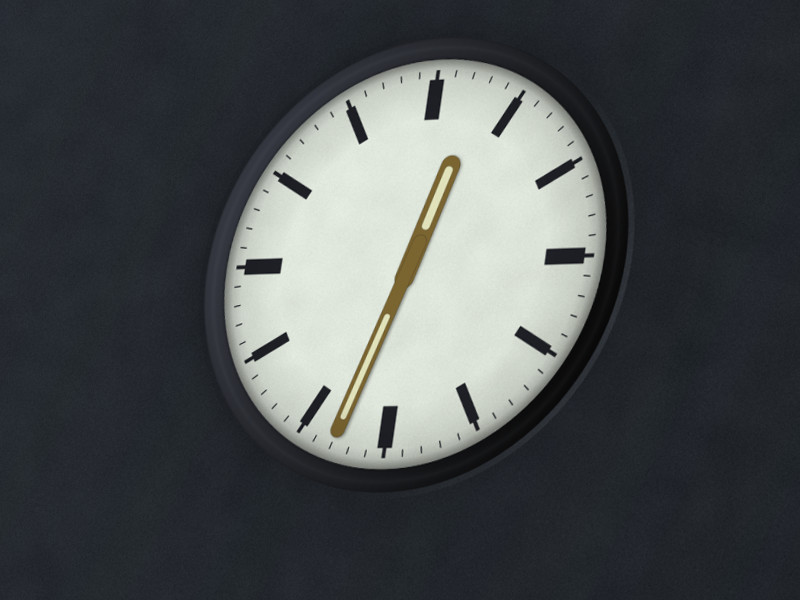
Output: {"hour": 12, "minute": 33}
